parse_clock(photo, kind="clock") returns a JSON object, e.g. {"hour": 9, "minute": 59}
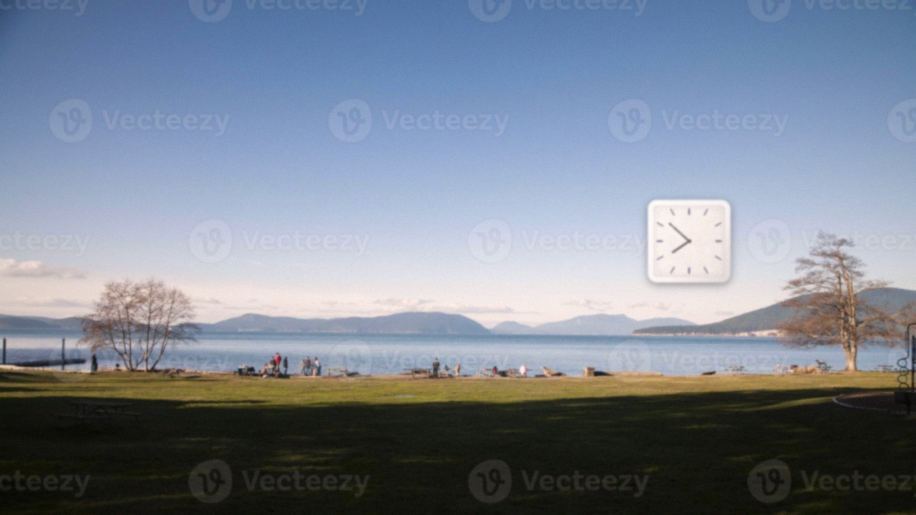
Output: {"hour": 7, "minute": 52}
